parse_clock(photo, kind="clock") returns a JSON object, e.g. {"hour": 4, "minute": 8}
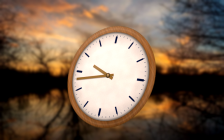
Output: {"hour": 9, "minute": 43}
